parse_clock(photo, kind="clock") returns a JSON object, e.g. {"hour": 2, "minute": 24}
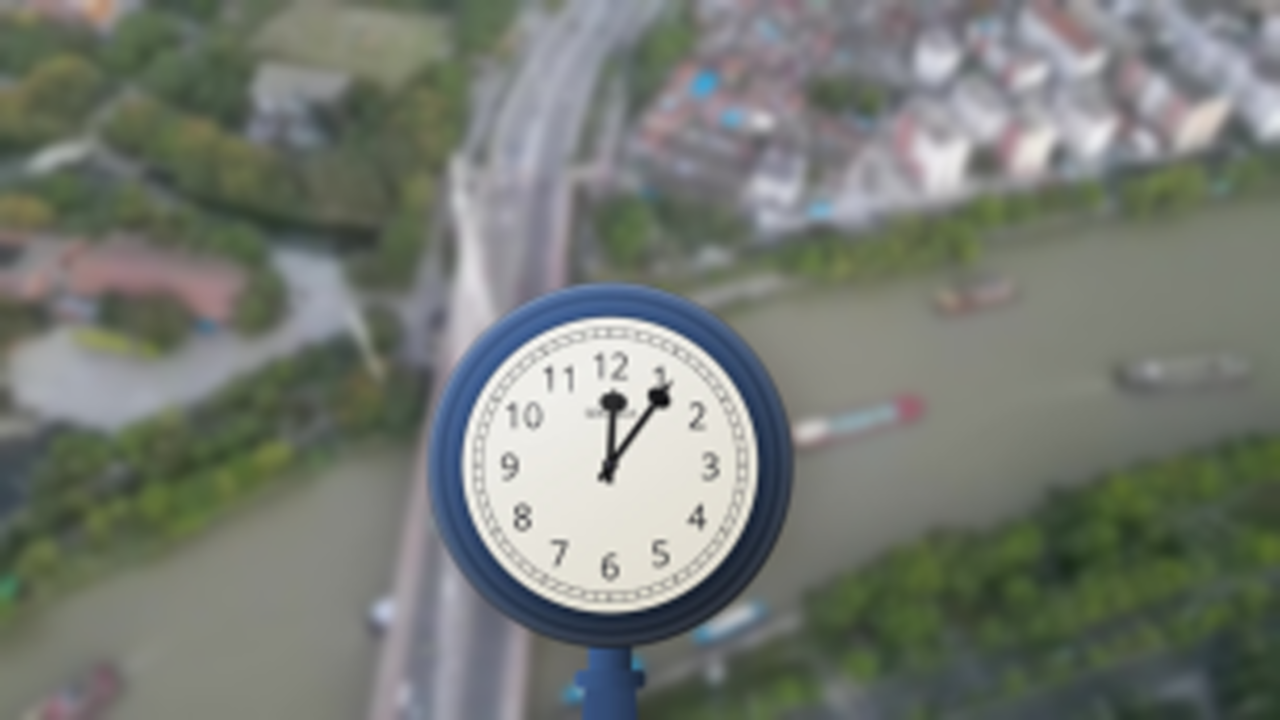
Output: {"hour": 12, "minute": 6}
